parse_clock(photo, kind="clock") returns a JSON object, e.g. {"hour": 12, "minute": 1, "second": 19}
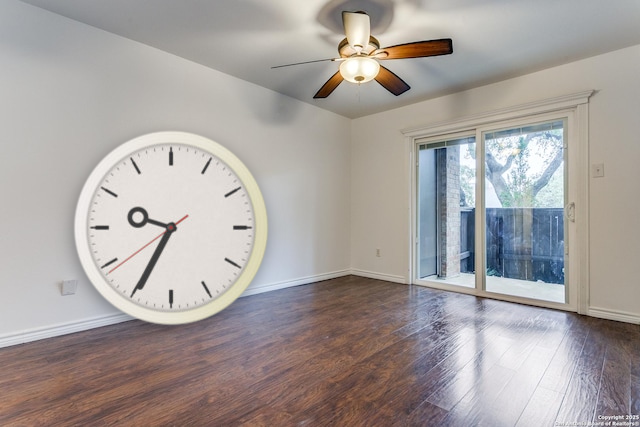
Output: {"hour": 9, "minute": 34, "second": 39}
